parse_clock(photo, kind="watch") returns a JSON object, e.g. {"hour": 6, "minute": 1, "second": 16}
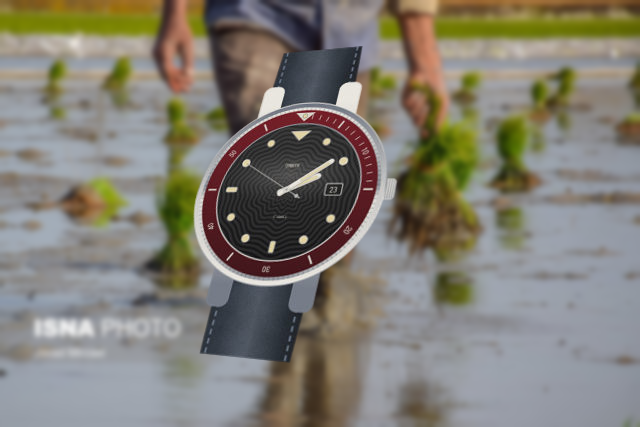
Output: {"hour": 2, "minute": 8, "second": 50}
